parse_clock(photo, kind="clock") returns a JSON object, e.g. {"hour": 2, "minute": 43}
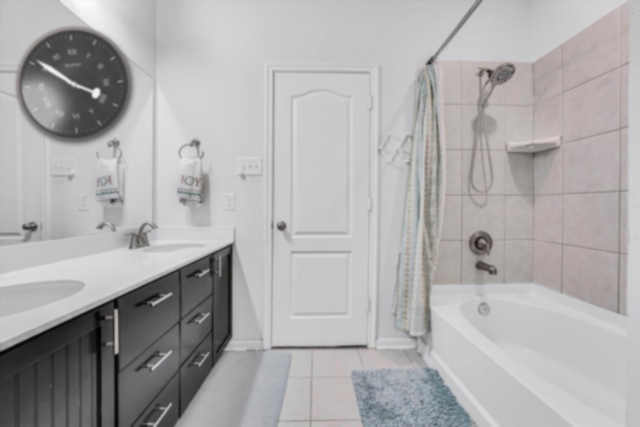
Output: {"hour": 3, "minute": 51}
